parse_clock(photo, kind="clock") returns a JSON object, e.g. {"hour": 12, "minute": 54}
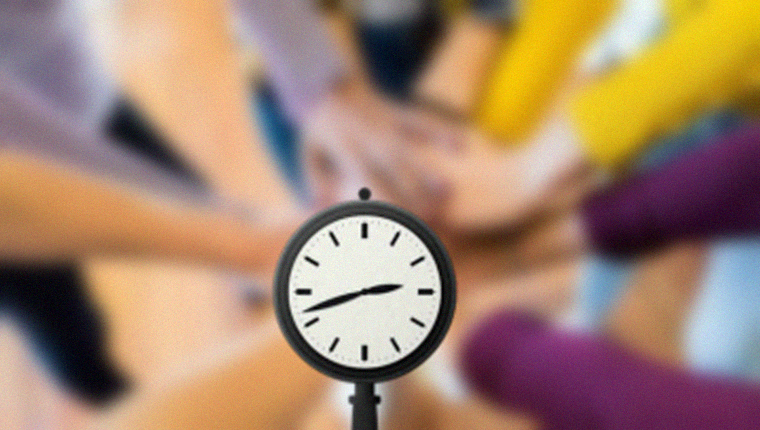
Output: {"hour": 2, "minute": 42}
